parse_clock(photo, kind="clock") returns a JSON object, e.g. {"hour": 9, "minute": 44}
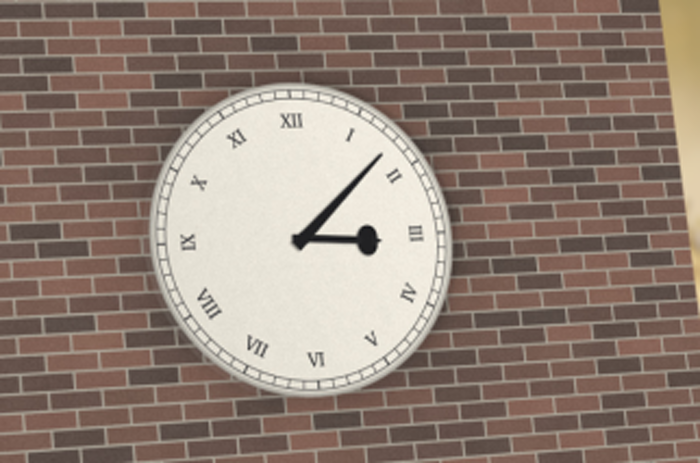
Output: {"hour": 3, "minute": 8}
